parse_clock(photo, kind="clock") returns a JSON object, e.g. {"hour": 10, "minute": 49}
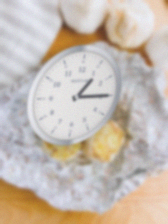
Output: {"hour": 1, "minute": 15}
